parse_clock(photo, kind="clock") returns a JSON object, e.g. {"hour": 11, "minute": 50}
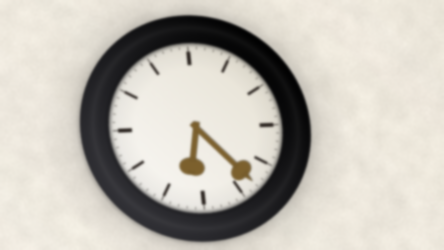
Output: {"hour": 6, "minute": 23}
